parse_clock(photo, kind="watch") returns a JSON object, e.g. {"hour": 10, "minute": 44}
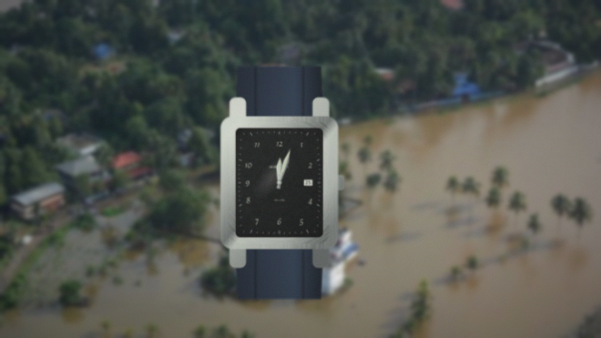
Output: {"hour": 12, "minute": 3}
